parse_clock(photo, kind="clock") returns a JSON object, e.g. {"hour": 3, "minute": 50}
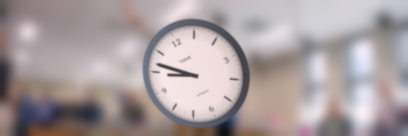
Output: {"hour": 9, "minute": 52}
